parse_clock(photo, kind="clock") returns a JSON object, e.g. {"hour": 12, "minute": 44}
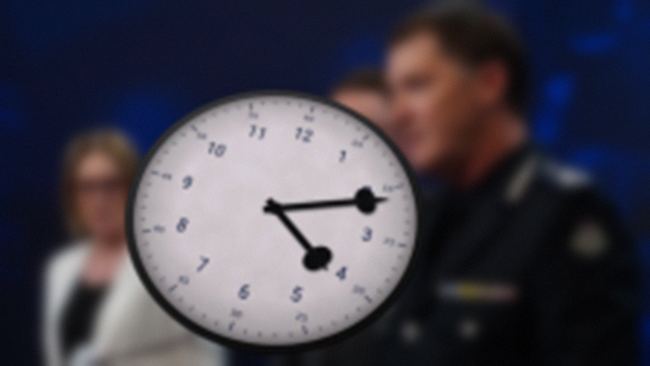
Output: {"hour": 4, "minute": 11}
